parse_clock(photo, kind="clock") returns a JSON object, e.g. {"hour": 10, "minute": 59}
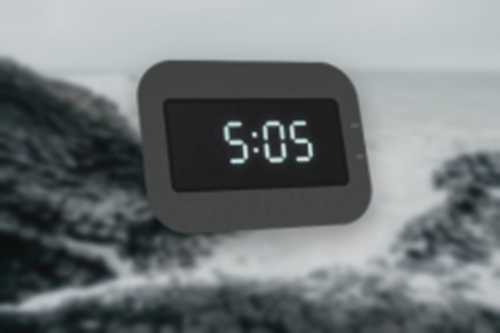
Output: {"hour": 5, "minute": 5}
